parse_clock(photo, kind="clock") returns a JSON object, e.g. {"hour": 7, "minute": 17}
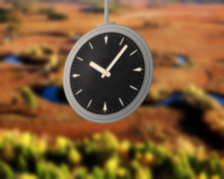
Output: {"hour": 10, "minute": 7}
